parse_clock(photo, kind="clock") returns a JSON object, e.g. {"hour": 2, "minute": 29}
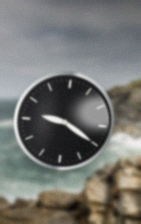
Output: {"hour": 9, "minute": 20}
